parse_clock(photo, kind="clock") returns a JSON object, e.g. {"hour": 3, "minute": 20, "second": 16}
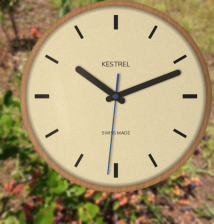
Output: {"hour": 10, "minute": 11, "second": 31}
